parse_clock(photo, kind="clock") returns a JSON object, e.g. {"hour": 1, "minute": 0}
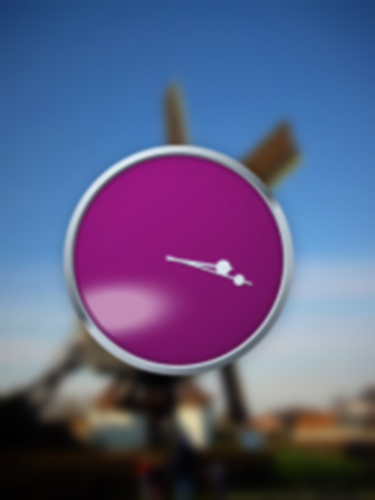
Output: {"hour": 3, "minute": 18}
